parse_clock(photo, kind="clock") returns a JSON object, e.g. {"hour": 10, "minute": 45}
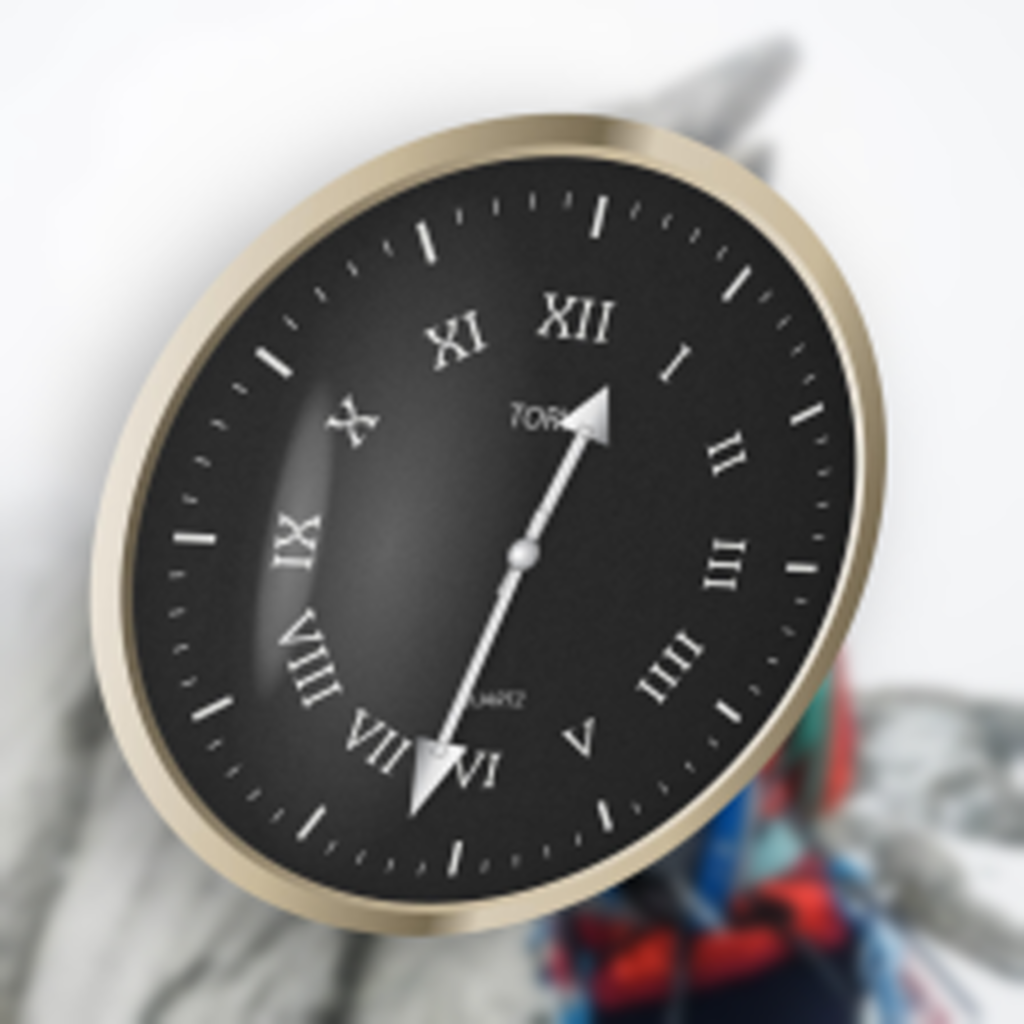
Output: {"hour": 12, "minute": 32}
